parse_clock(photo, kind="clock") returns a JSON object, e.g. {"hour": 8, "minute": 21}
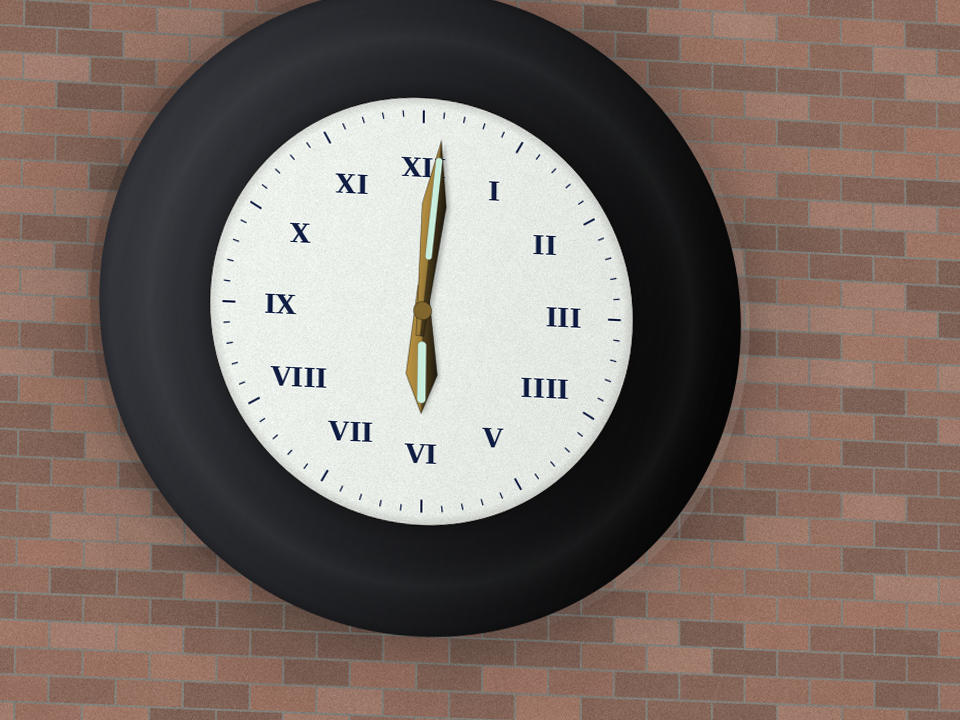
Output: {"hour": 6, "minute": 1}
